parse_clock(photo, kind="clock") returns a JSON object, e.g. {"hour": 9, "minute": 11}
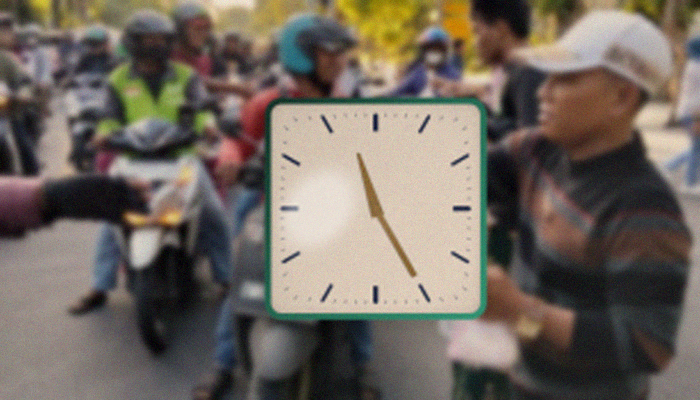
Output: {"hour": 11, "minute": 25}
